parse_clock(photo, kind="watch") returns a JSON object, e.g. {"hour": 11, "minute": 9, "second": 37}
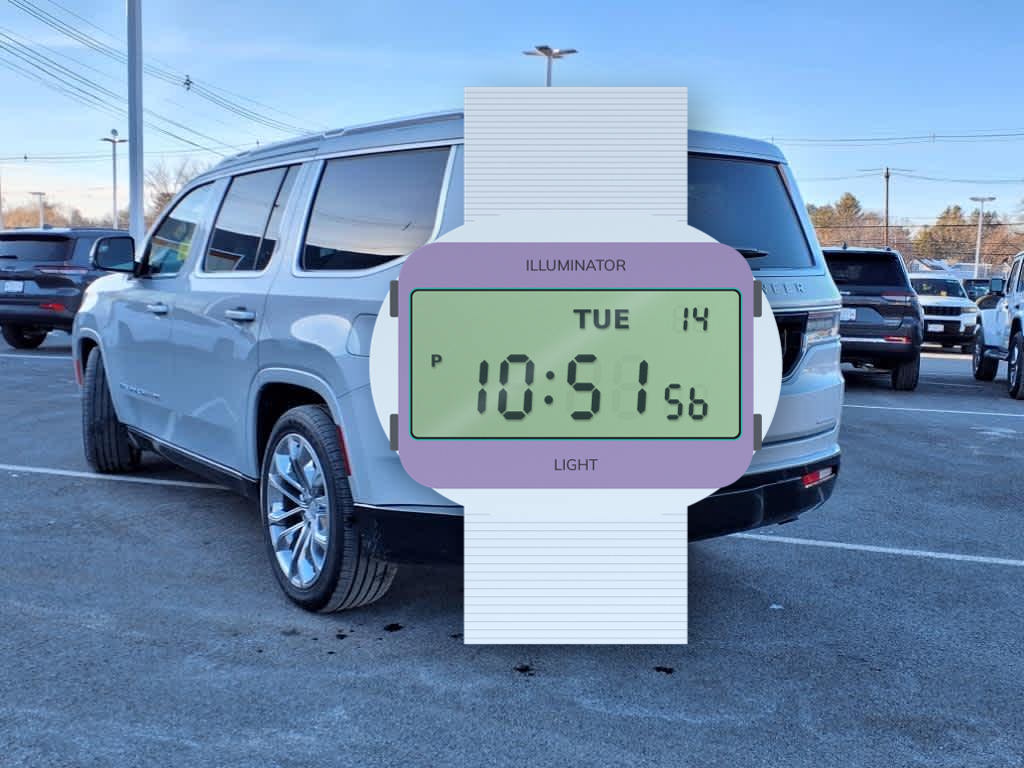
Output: {"hour": 10, "minute": 51, "second": 56}
